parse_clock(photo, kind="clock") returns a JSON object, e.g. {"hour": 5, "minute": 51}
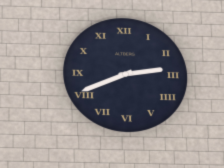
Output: {"hour": 2, "minute": 41}
